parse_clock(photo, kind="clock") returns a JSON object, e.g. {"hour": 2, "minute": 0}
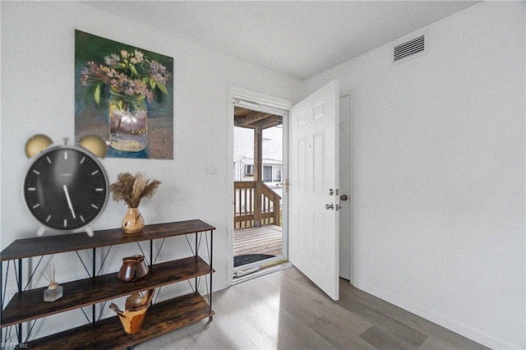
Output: {"hour": 5, "minute": 27}
